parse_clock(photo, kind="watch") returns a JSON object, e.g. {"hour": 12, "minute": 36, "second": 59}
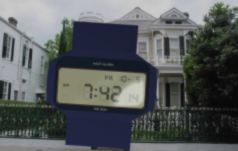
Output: {"hour": 7, "minute": 42, "second": 14}
